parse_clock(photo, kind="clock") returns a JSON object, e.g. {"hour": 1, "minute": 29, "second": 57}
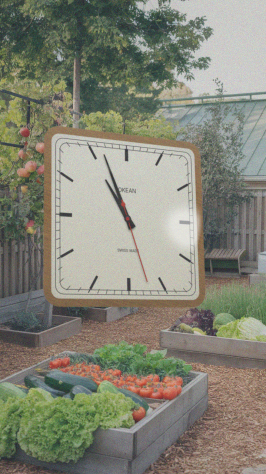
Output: {"hour": 10, "minute": 56, "second": 27}
